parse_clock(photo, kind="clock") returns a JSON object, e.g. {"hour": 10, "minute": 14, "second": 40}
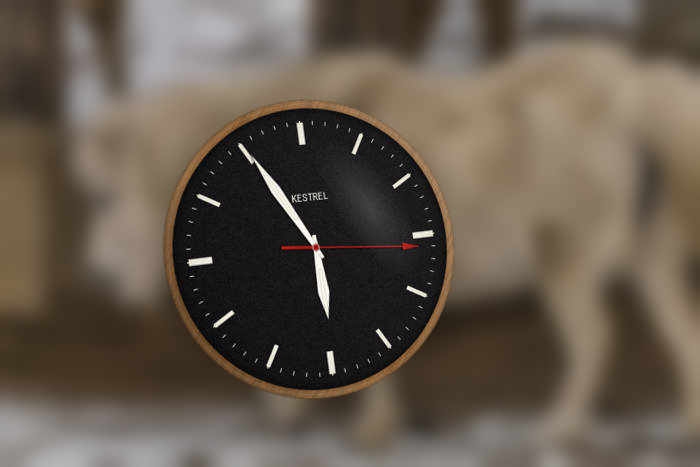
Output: {"hour": 5, "minute": 55, "second": 16}
